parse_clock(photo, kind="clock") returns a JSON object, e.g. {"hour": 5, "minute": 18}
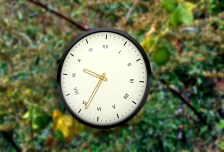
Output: {"hour": 9, "minute": 34}
